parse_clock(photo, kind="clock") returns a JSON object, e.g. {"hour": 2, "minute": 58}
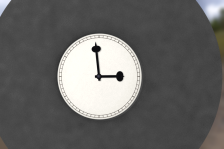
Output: {"hour": 2, "minute": 59}
